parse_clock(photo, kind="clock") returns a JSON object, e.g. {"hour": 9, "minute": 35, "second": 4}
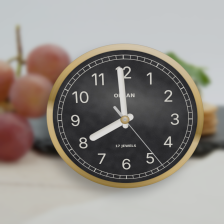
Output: {"hour": 7, "minute": 59, "second": 24}
